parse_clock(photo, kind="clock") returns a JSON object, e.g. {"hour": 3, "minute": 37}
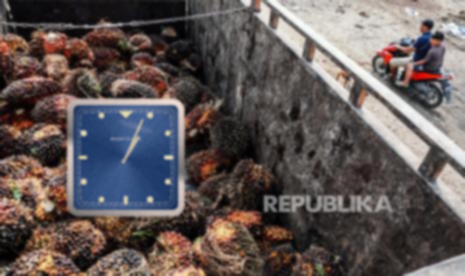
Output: {"hour": 1, "minute": 4}
